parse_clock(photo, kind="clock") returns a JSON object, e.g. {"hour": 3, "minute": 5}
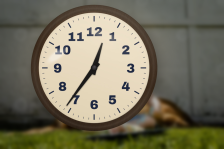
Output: {"hour": 12, "minute": 36}
